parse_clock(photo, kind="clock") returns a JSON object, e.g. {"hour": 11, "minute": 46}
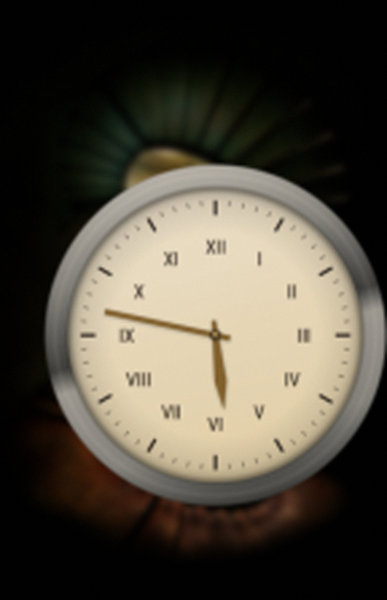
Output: {"hour": 5, "minute": 47}
